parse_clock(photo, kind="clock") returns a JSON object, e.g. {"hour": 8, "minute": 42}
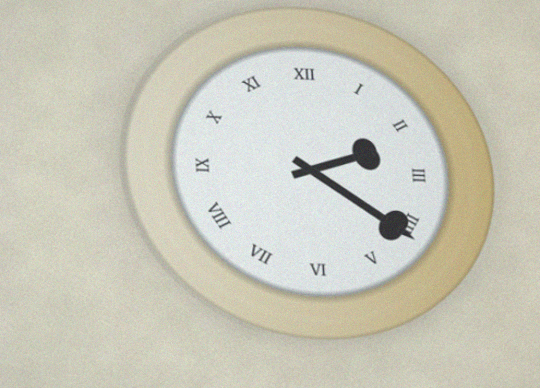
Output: {"hour": 2, "minute": 21}
